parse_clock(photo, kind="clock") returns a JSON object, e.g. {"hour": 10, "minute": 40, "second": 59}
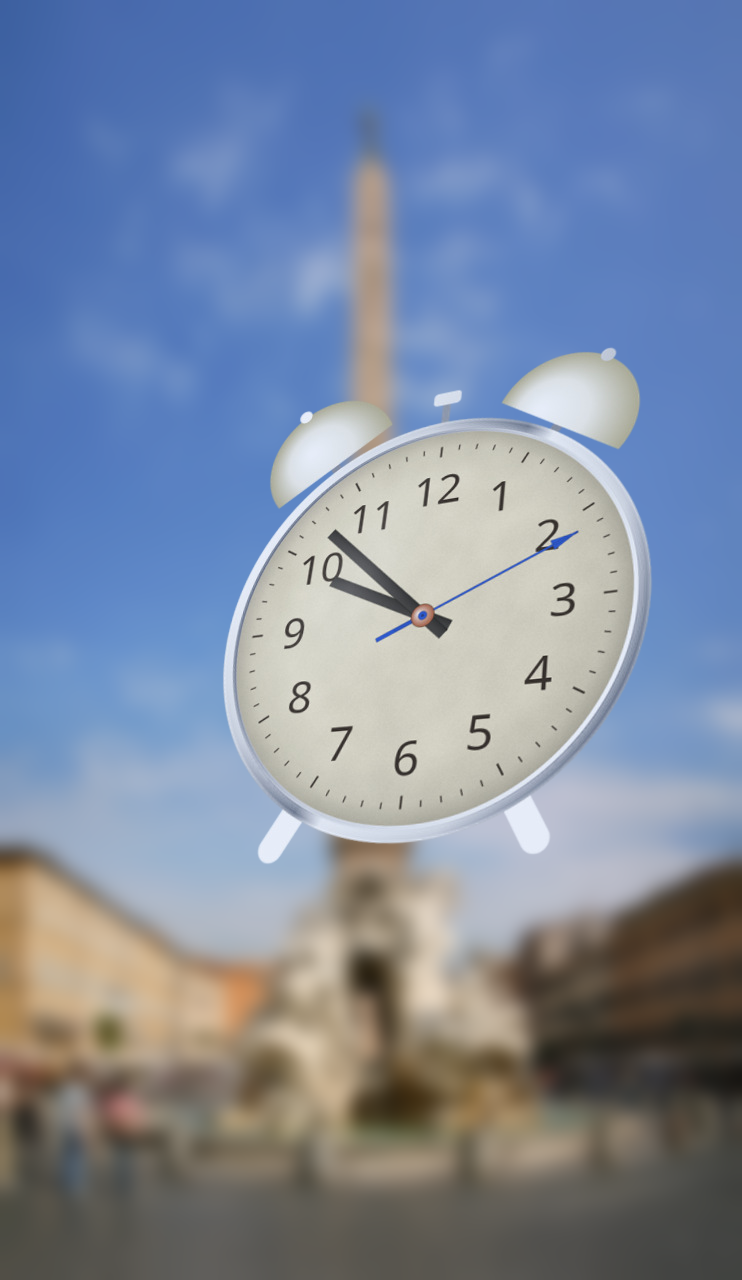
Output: {"hour": 9, "minute": 52, "second": 11}
